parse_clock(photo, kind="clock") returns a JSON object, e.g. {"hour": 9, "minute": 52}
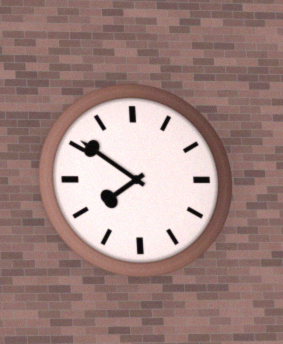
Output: {"hour": 7, "minute": 51}
